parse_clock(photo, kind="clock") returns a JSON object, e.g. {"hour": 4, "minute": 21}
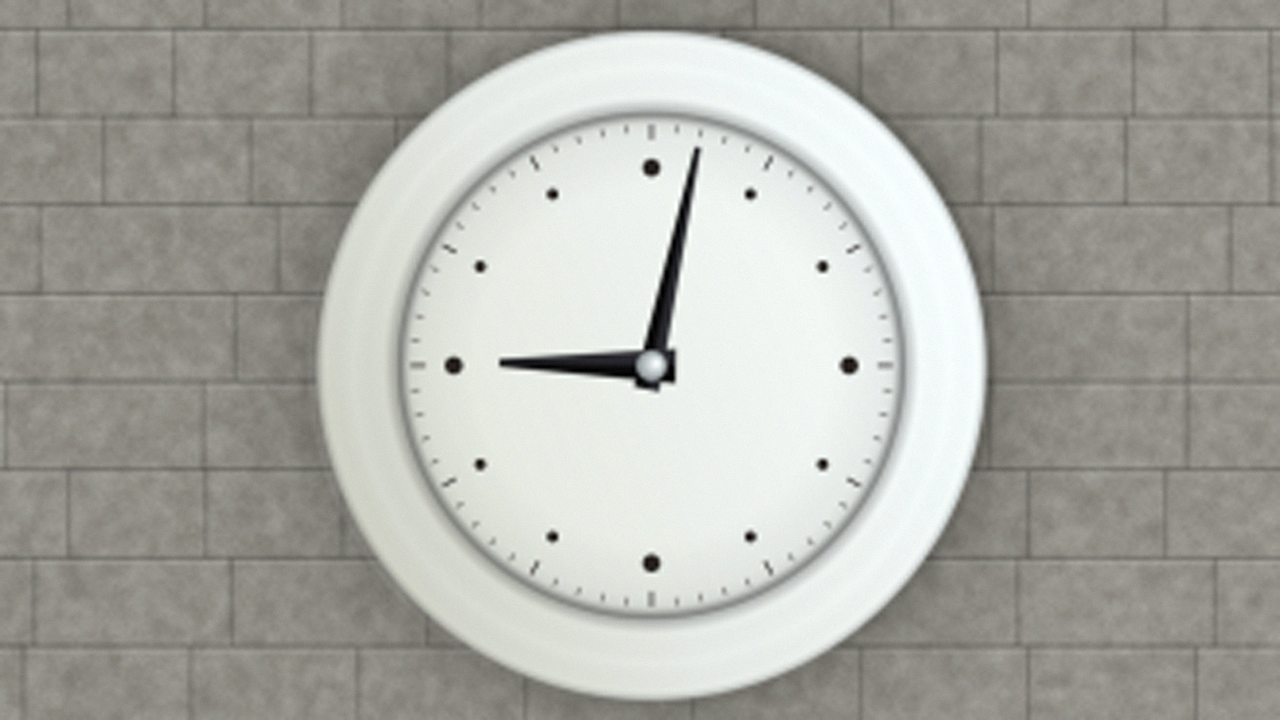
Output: {"hour": 9, "minute": 2}
